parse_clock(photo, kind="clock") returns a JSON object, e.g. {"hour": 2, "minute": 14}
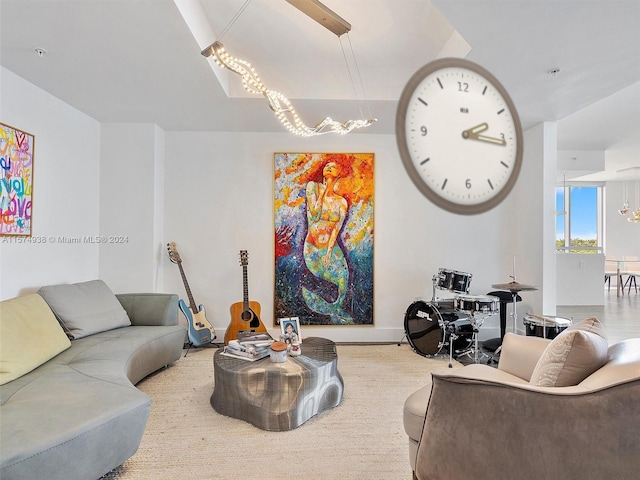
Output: {"hour": 2, "minute": 16}
